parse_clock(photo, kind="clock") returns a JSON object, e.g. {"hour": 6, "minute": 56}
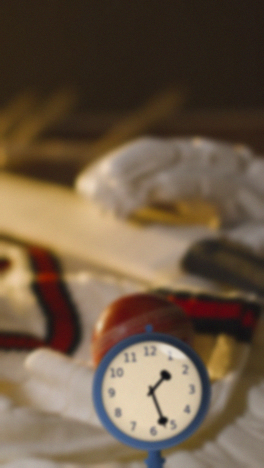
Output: {"hour": 1, "minute": 27}
